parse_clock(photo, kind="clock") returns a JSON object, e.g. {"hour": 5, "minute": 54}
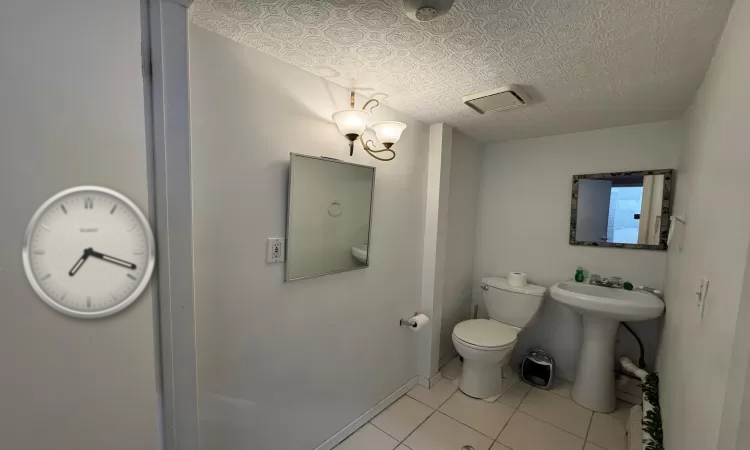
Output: {"hour": 7, "minute": 18}
